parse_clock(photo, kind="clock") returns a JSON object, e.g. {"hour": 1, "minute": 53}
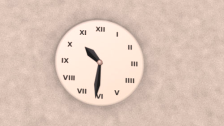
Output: {"hour": 10, "minute": 31}
